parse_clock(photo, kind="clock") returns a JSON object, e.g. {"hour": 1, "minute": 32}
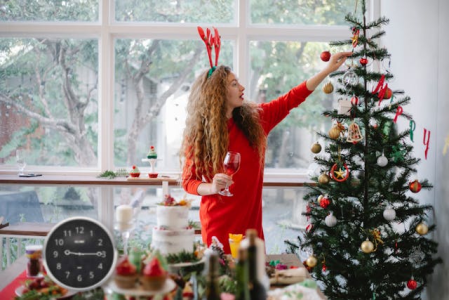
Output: {"hour": 9, "minute": 15}
